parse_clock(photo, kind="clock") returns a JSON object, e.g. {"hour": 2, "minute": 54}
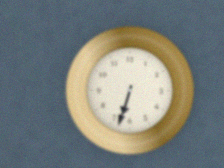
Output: {"hour": 6, "minute": 33}
